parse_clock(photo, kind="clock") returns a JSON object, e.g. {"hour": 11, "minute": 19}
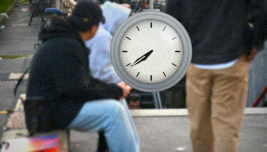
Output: {"hour": 7, "minute": 39}
